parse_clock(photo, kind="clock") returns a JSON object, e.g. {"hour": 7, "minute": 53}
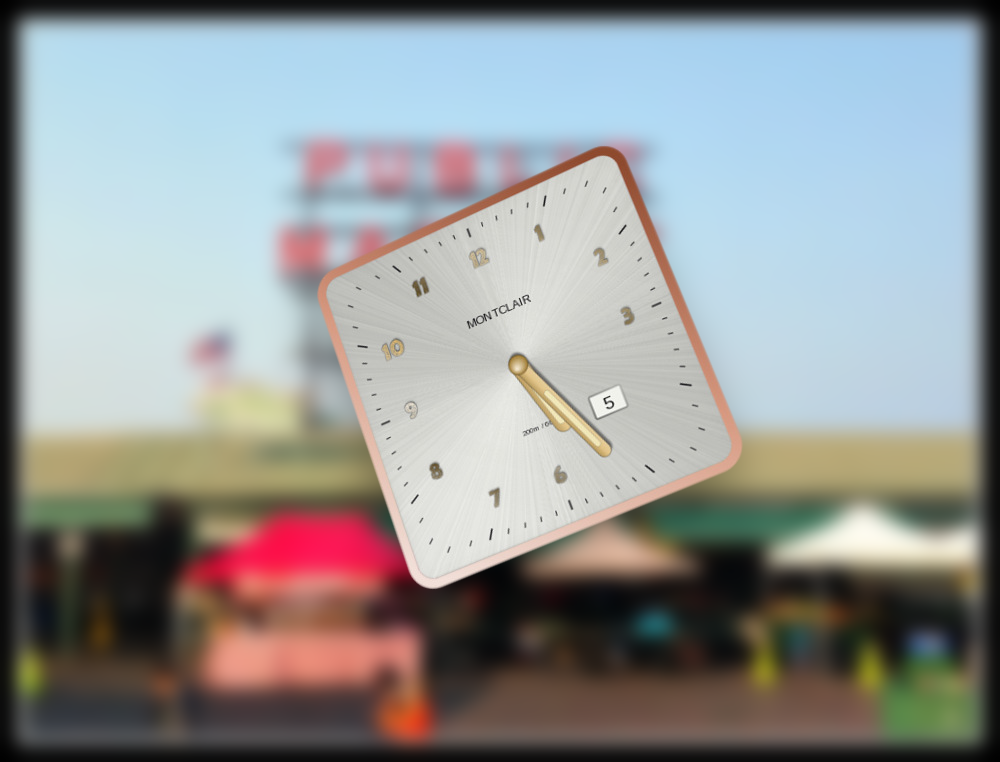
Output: {"hour": 5, "minute": 26}
